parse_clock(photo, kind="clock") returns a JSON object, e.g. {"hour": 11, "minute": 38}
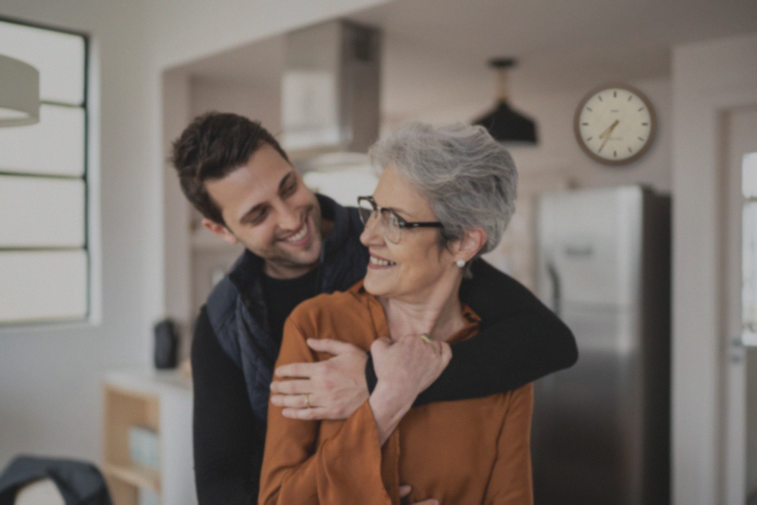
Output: {"hour": 7, "minute": 35}
